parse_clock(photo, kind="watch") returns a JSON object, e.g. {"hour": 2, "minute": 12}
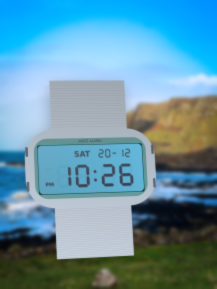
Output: {"hour": 10, "minute": 26}
